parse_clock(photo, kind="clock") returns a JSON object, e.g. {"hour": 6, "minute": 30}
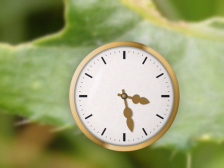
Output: {"hour": 3, "minute": 28}
